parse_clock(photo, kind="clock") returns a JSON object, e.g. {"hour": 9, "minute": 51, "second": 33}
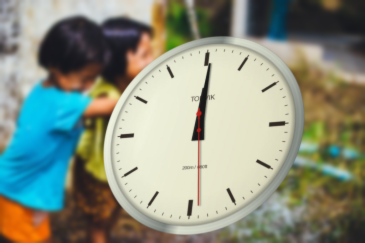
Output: {"hour": 12, "minute": 0, "second": 29}
